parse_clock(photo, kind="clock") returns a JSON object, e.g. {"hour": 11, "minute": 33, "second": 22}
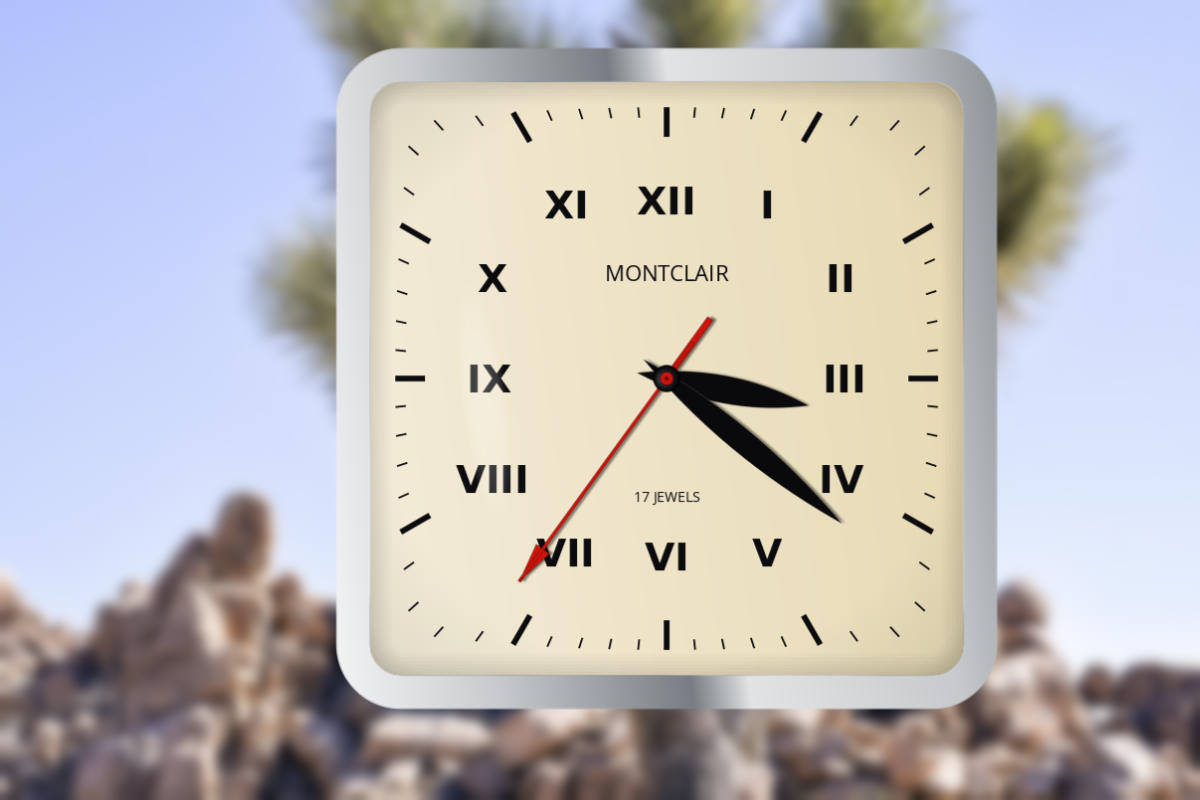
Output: {"hour": 3, "minute": 21, "second": 36}
